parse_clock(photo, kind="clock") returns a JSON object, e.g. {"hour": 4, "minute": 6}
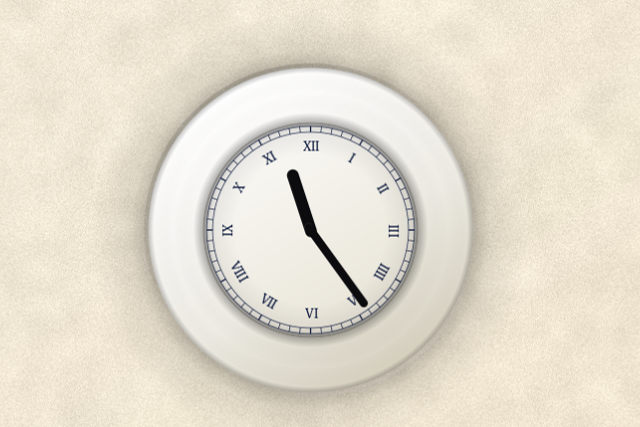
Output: {"hour": 11, "minute": 24}
